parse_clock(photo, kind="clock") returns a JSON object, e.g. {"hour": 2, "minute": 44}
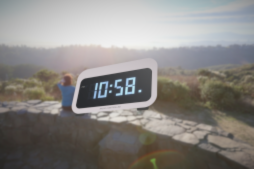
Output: {"hour": 10, "minute": 58}
